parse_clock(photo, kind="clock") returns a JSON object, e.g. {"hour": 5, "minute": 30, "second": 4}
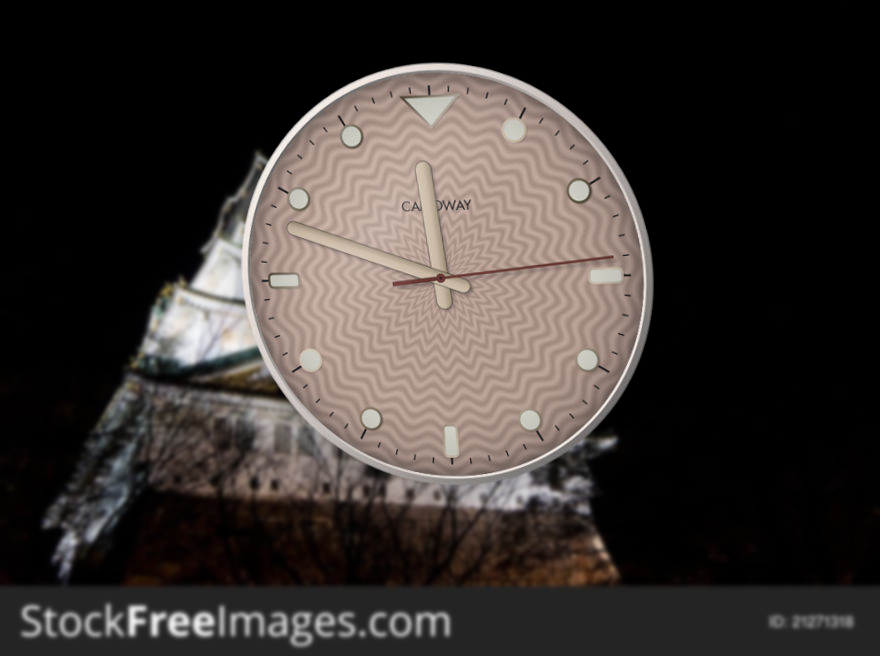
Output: {"hour": 11, "minute": 48, "second": 14}
